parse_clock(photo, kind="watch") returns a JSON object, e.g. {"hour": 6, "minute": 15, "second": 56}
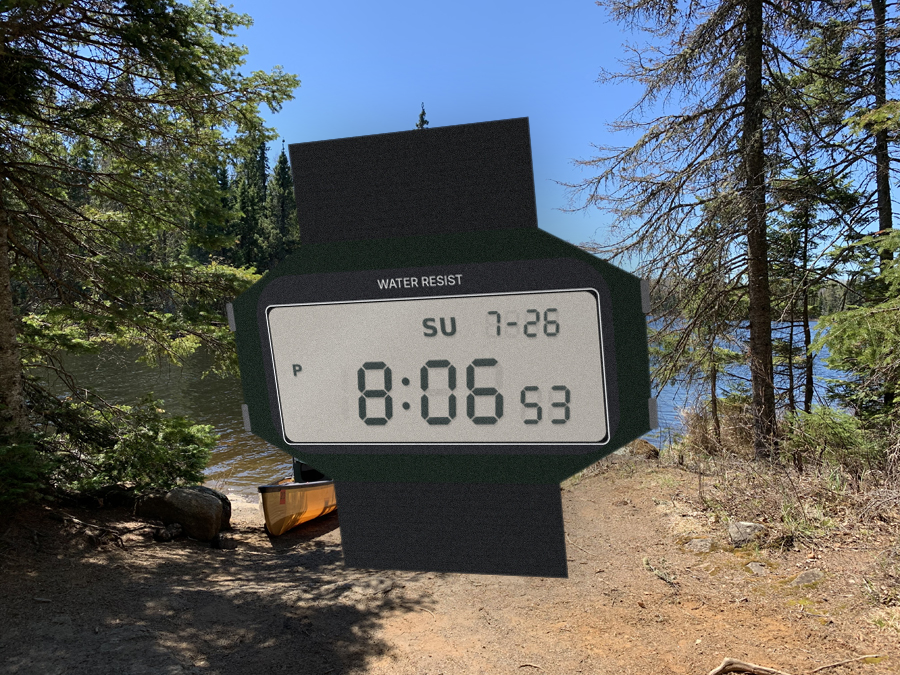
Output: {"hour": 8, "minute": 6, "second": 53}
